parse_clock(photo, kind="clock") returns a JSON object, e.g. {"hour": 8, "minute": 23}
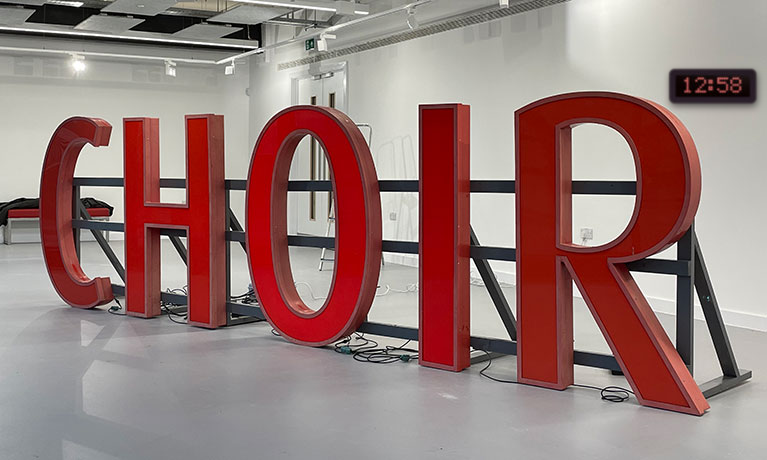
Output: {"hour": 12, "minute": 58}
